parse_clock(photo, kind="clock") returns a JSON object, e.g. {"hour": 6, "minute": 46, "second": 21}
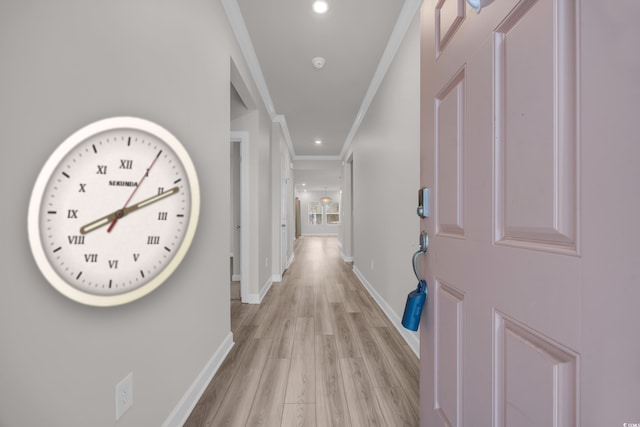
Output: {"hour": 8, "minute": 11, "second": 5}
